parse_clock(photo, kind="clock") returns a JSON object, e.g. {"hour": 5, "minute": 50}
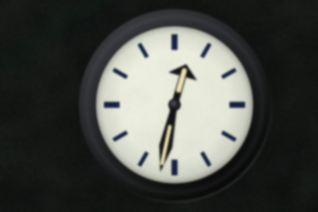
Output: {"hour": 12, "minute": 32}
